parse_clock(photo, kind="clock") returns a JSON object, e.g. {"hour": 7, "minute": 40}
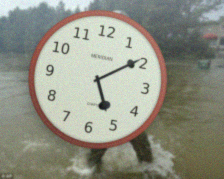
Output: {"hour": 5, "minute": 9}
